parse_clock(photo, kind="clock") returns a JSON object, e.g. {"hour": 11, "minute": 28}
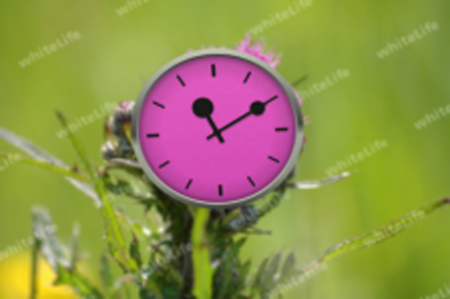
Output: {"hour": 11, "minute": 10}
